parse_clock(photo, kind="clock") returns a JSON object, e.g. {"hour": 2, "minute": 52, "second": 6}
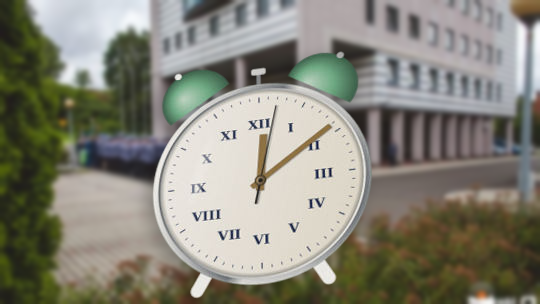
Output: {"hour": 12, "minute": 9, "second": 2}
